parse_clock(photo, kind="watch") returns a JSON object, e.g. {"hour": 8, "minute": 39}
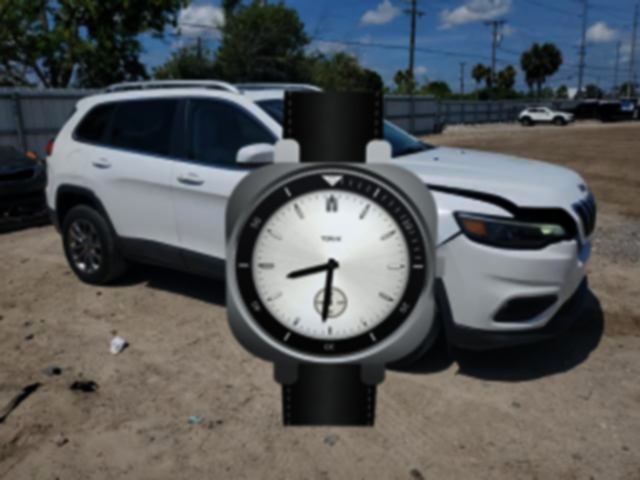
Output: {"hour": 8, "minute": 31}
